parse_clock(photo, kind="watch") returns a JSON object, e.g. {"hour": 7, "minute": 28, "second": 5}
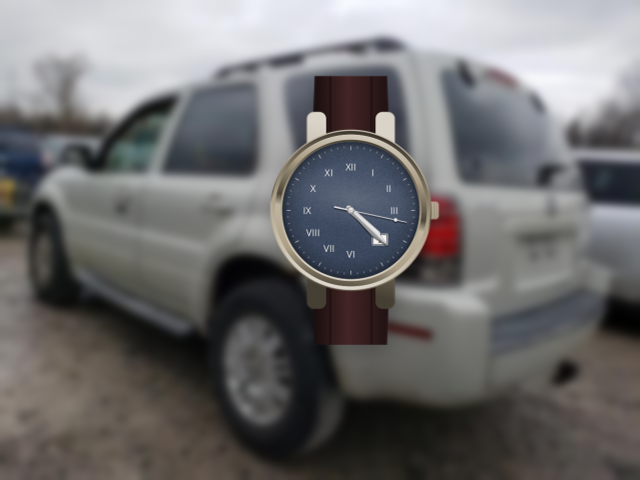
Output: {"hour": 4, "minute": 22, "second": 17}
